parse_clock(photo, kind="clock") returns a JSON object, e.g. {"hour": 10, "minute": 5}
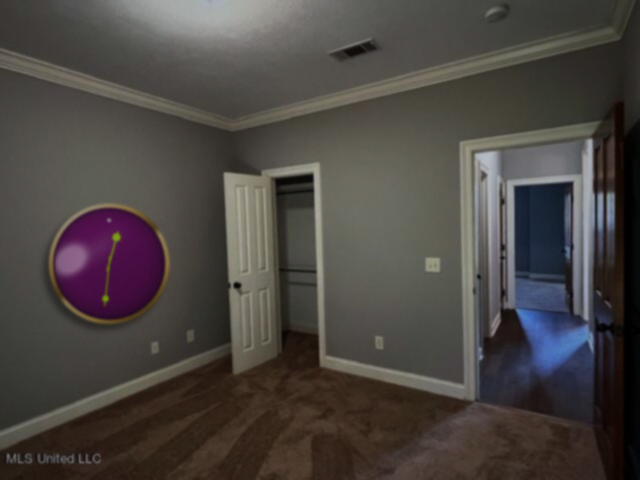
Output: {"hour": 12, "minute": 31}
